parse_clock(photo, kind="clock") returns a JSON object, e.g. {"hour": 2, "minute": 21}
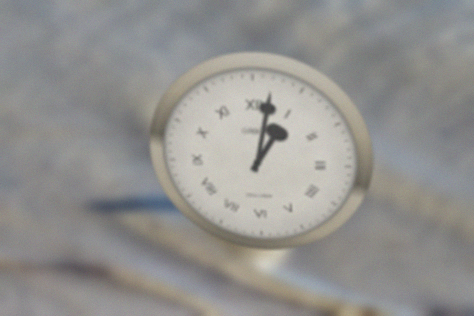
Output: {"hour": 1, "minute": 2}
